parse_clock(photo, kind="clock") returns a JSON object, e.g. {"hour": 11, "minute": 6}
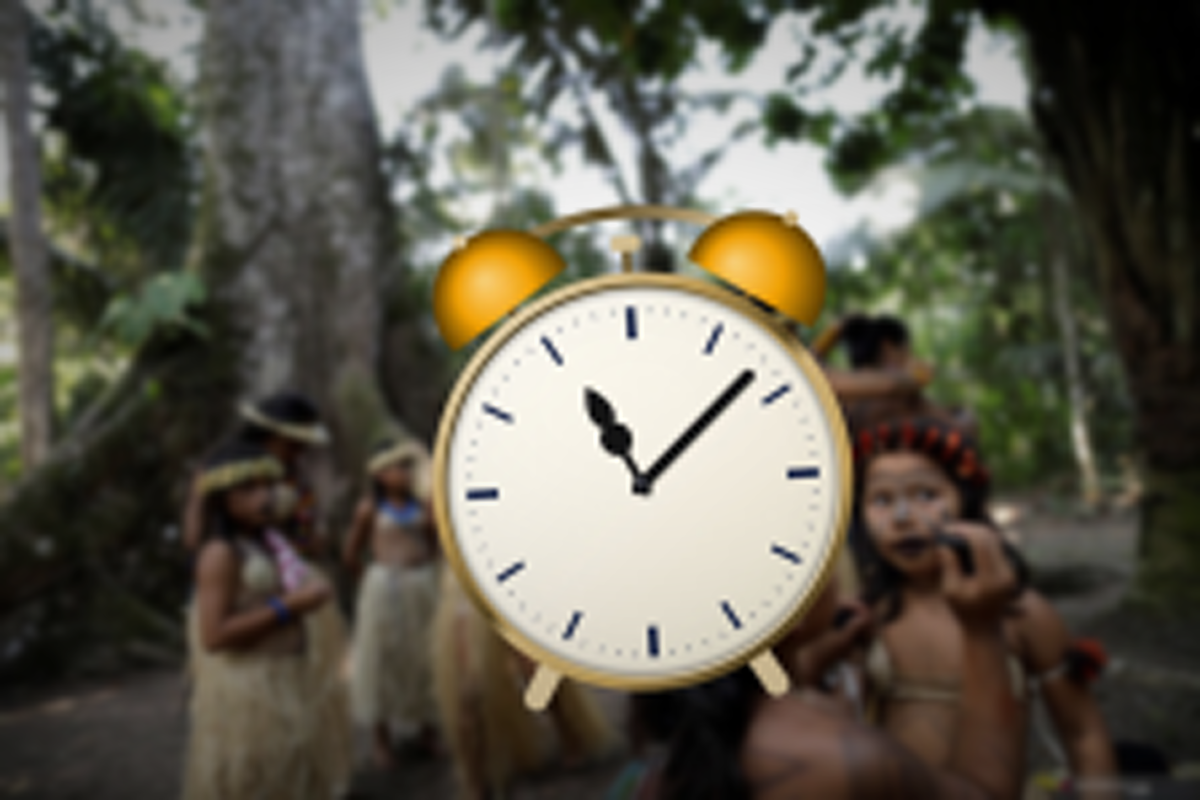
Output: {"hour": 11, "minute": 8}
